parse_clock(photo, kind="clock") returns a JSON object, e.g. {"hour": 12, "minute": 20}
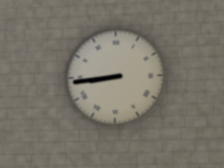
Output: {"hour": 8, "minute": 44}
